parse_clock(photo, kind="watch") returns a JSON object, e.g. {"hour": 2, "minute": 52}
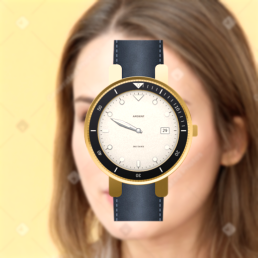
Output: {"hour": 9, "minute": 49}
